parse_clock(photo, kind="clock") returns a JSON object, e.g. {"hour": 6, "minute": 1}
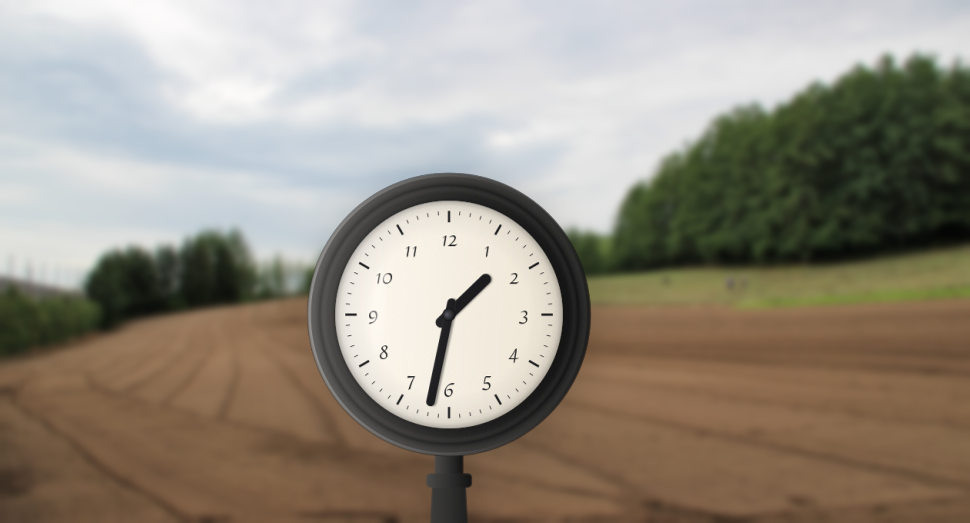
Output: {"hour": 1, "minute": 32}
